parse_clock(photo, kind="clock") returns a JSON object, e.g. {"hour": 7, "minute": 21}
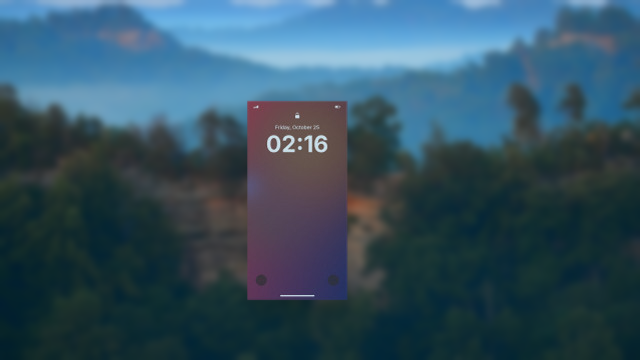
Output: {"hour": 2, "minute": 16}
